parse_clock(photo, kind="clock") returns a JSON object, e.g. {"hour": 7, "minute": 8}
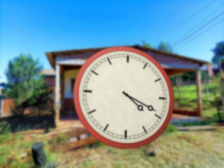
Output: {"hour": 4, "minute": 19}
